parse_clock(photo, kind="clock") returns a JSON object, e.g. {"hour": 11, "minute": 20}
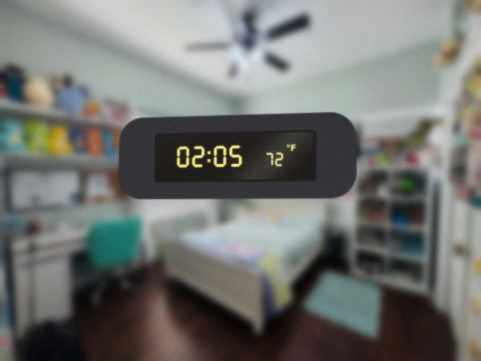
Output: {"hour": 2, "minute": 5}
